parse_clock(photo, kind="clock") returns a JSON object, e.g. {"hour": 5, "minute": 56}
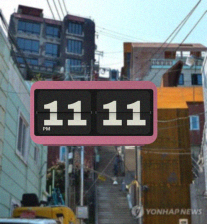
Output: {"hour": 11, "minute": 11}
